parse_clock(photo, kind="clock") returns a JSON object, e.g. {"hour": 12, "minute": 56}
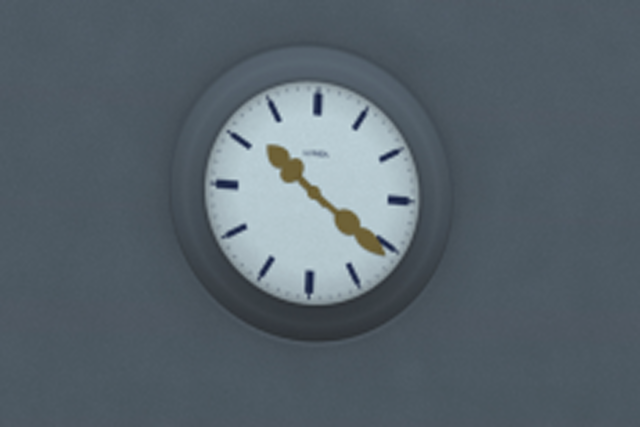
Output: {"hour": 10, "minute": 21}
